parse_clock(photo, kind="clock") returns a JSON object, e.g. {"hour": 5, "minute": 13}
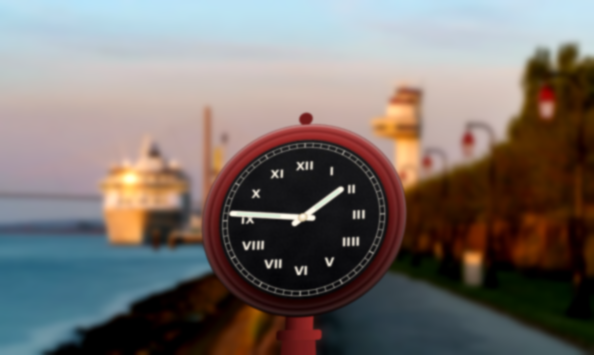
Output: {"hour": 1, "minute": 46}
